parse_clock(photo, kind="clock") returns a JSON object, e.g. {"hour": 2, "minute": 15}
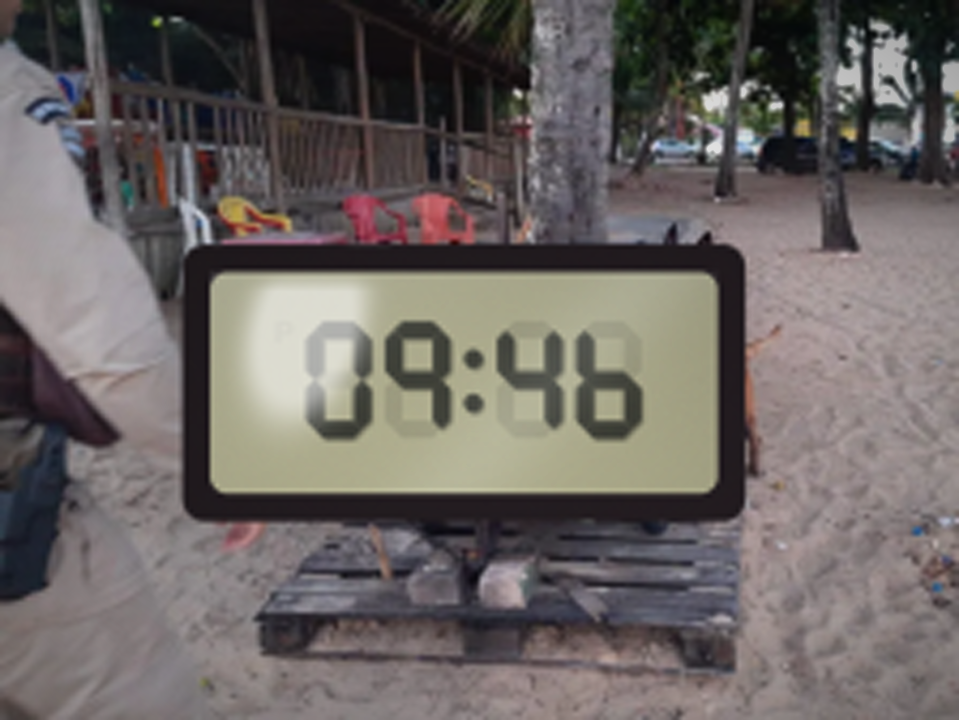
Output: {"hour": 9, "minute": 46}
